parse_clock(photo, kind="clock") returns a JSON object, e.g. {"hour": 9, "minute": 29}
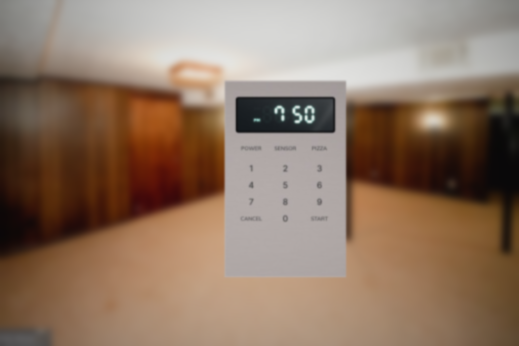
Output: {"hour": 7, "minute": 50}
